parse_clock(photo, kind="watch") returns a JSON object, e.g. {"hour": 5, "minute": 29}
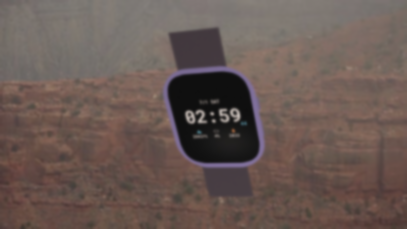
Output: {"hour": 2, "minute": 59}
